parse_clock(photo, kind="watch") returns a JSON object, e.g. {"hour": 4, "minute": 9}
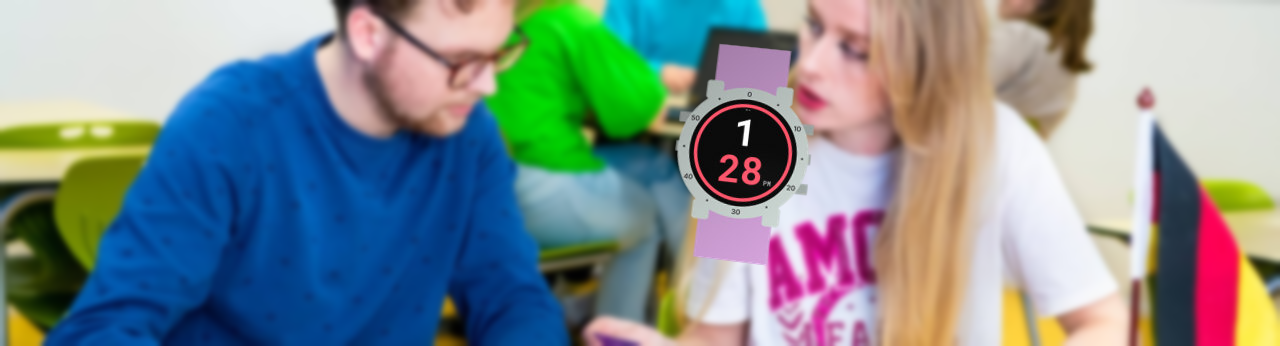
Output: {"hour": 1, "minute": 28}
